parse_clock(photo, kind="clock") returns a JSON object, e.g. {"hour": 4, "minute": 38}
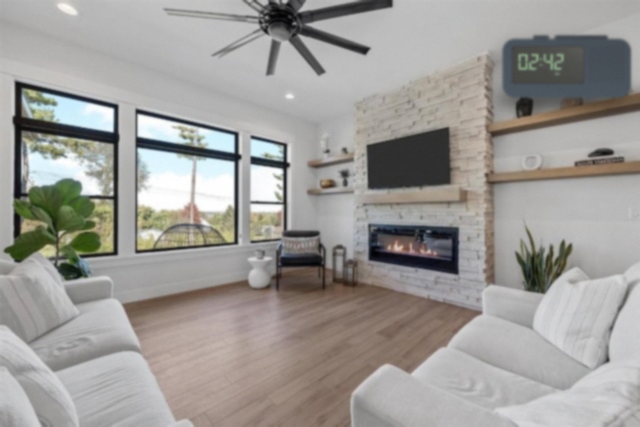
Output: {"hour": 2, "minute": 42}
